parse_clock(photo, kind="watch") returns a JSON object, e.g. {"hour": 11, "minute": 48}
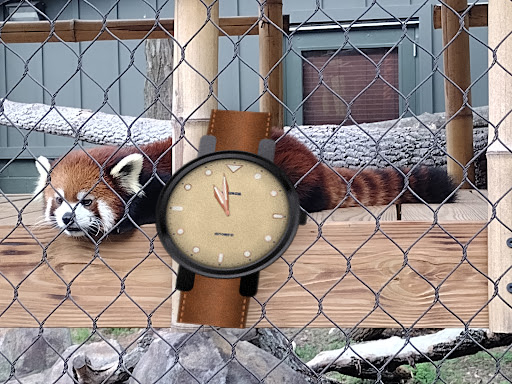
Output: {"hour": 10, "minute": 58}
